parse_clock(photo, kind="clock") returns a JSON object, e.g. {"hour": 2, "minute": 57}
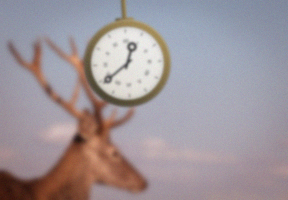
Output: {"hour": 12, "minute": 39}
